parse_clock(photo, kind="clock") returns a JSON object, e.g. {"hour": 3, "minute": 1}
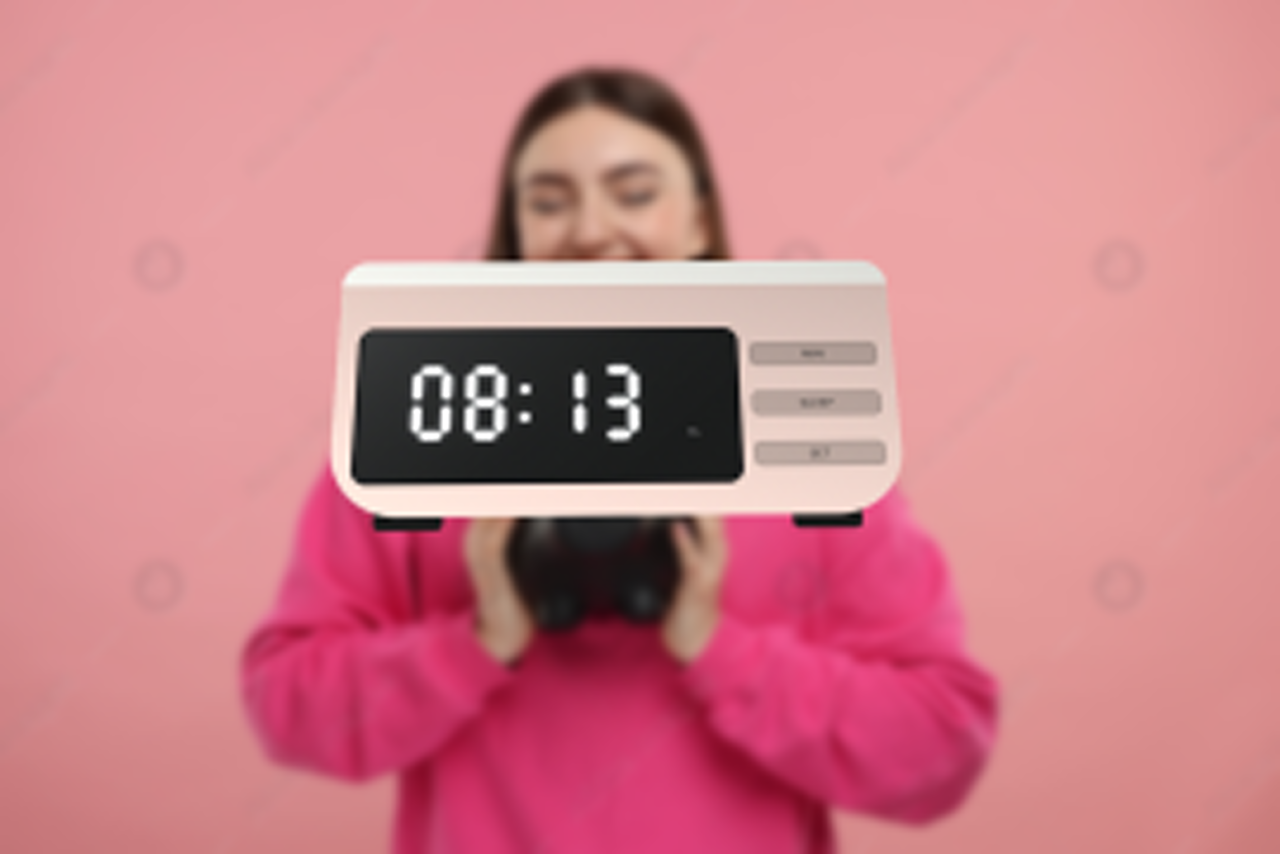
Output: {"hour": 8, "minute": 13}
